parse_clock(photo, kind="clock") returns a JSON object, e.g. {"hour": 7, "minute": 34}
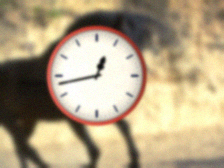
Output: {"hour": 12, "minute": 43}
